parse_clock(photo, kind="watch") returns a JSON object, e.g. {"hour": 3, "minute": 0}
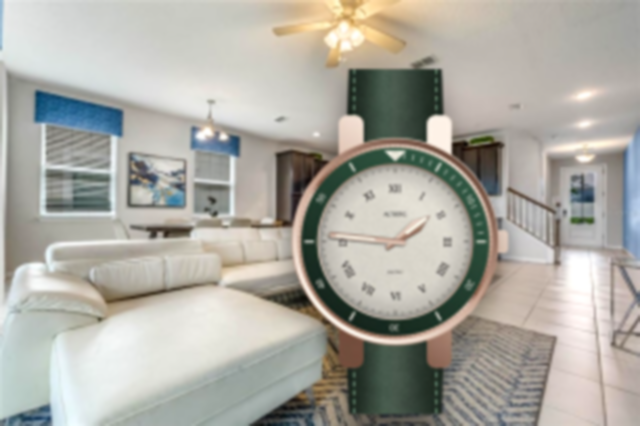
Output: {"hour": 1, "minute": 46}
